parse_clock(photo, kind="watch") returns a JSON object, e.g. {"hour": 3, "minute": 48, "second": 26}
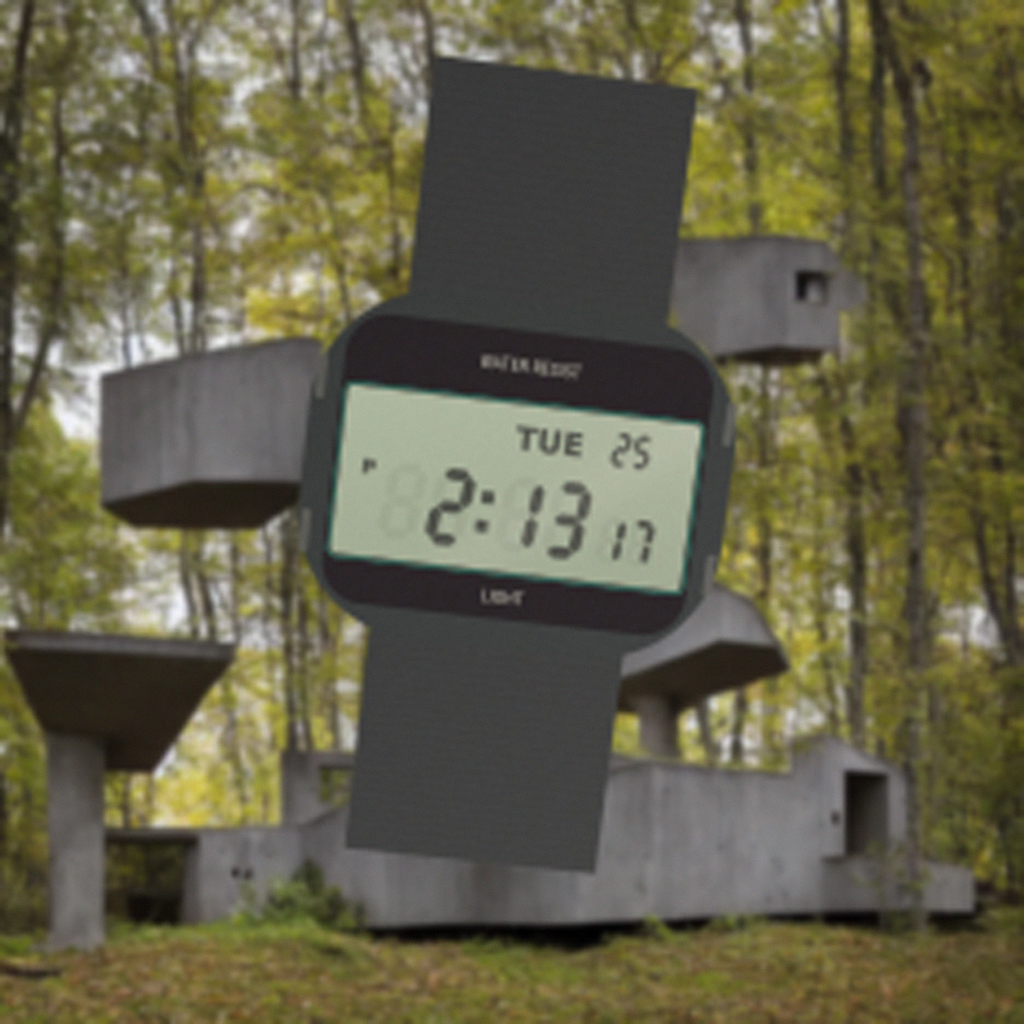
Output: {"hour": 2, "minute": 13, "second": 17}
